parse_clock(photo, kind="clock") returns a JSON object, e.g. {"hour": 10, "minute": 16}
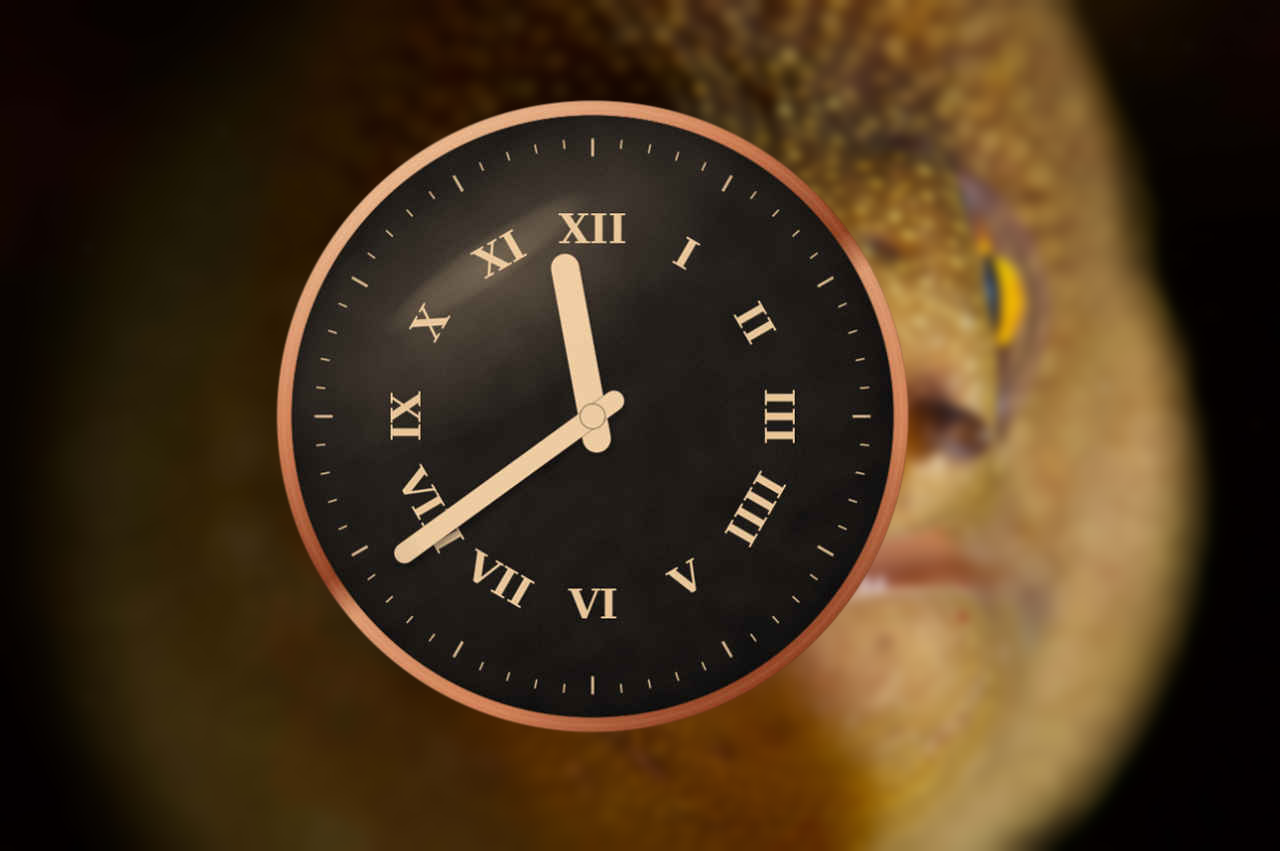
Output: {"hour": 11, "minute": 39}
